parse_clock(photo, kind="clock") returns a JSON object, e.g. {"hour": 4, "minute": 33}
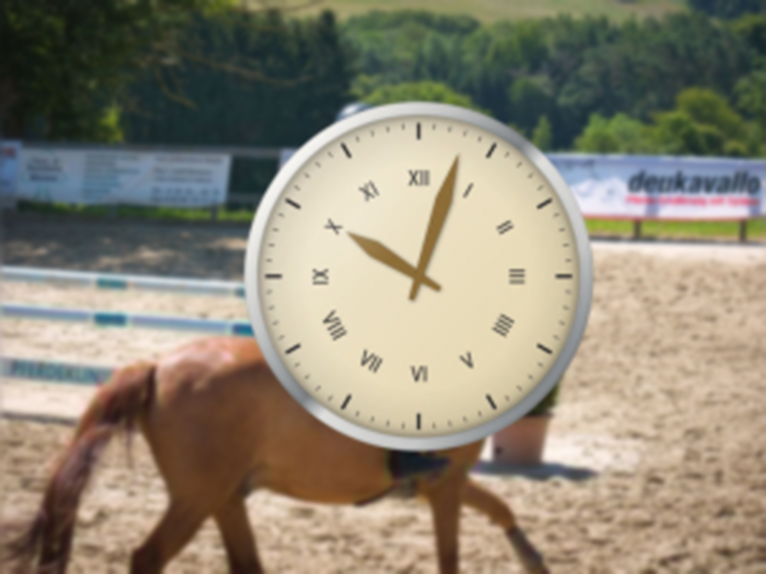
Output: {"hour": 10, "minute": 3}
